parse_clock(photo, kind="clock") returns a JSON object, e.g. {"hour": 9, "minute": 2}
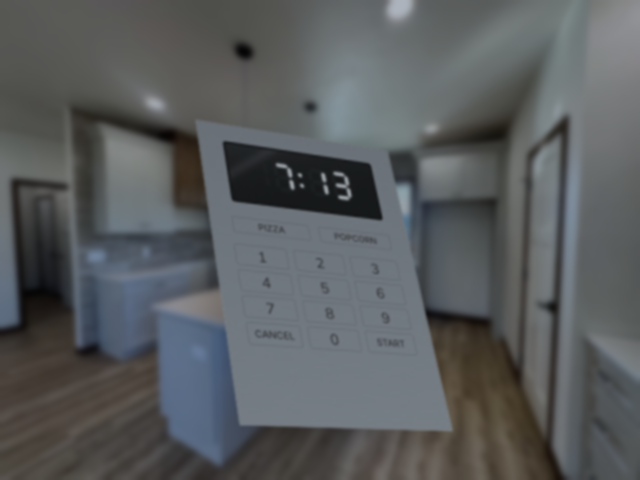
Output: {"hour": 7, "minute": 13}
